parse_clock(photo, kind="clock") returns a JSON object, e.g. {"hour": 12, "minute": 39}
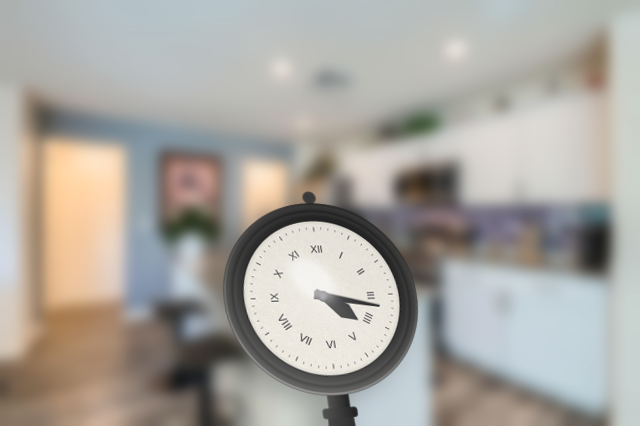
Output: {"hour": 4, "minute": 17}
